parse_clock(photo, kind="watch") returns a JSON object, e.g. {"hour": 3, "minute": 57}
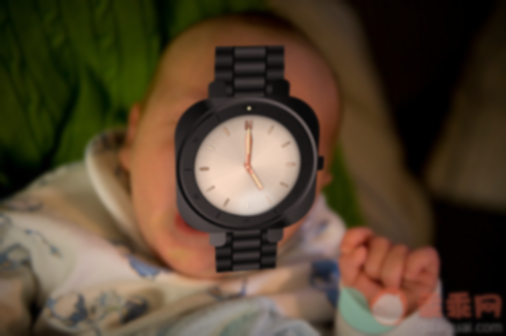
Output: {"hour": 5, "minute": 0}
